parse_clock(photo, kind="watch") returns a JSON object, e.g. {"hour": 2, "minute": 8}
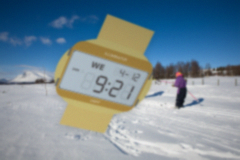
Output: {"hour": 9, "minute": 21}
